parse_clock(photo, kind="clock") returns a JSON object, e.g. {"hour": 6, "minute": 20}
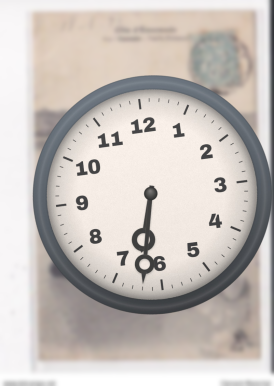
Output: {"hour": 6, "minute": 32}
